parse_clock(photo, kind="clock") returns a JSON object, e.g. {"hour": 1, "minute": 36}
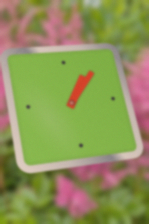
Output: {"hour": 1, "minute": 7}
